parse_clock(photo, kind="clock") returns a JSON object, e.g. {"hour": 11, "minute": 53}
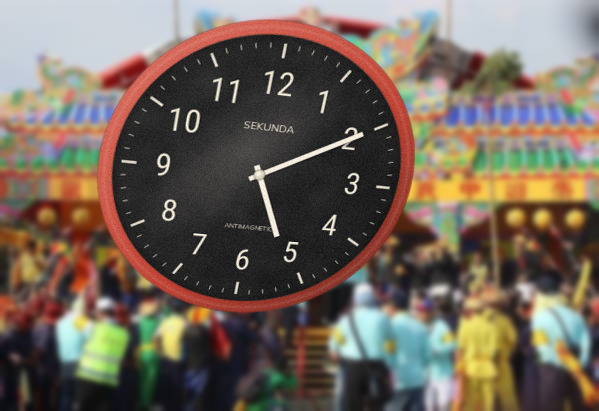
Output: {"hour": 5, "minute": 10}
